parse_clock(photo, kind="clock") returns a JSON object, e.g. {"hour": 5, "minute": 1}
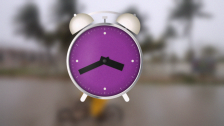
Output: {"hour": 3, "minute": 41}
